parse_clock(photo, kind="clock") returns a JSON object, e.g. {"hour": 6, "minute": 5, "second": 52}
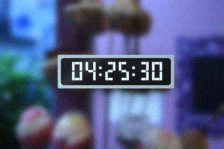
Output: {"hour": 4, "minute": 25, "second": 30}
